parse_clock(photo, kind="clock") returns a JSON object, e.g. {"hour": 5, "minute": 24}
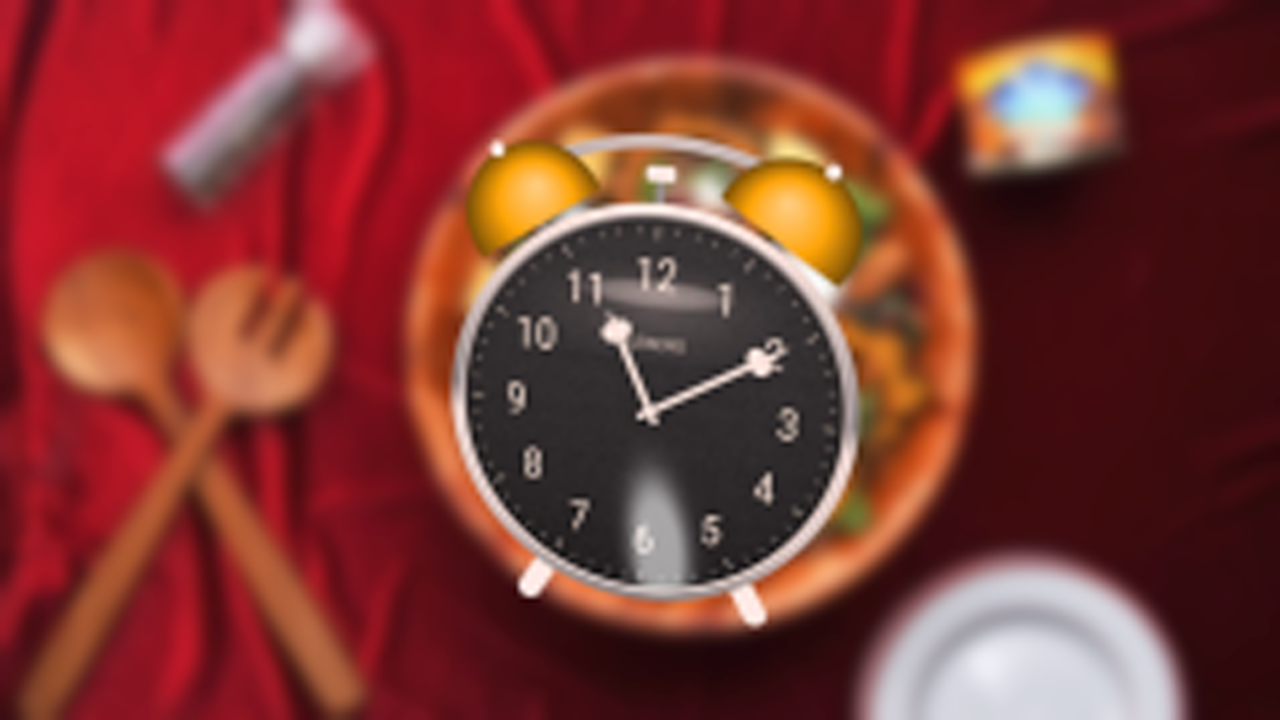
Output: {"hour": 11, "minute": 10}
